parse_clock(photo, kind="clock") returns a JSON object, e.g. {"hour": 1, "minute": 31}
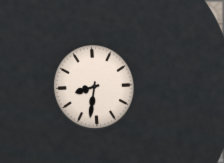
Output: {"hour": 8, "minute": 32}
